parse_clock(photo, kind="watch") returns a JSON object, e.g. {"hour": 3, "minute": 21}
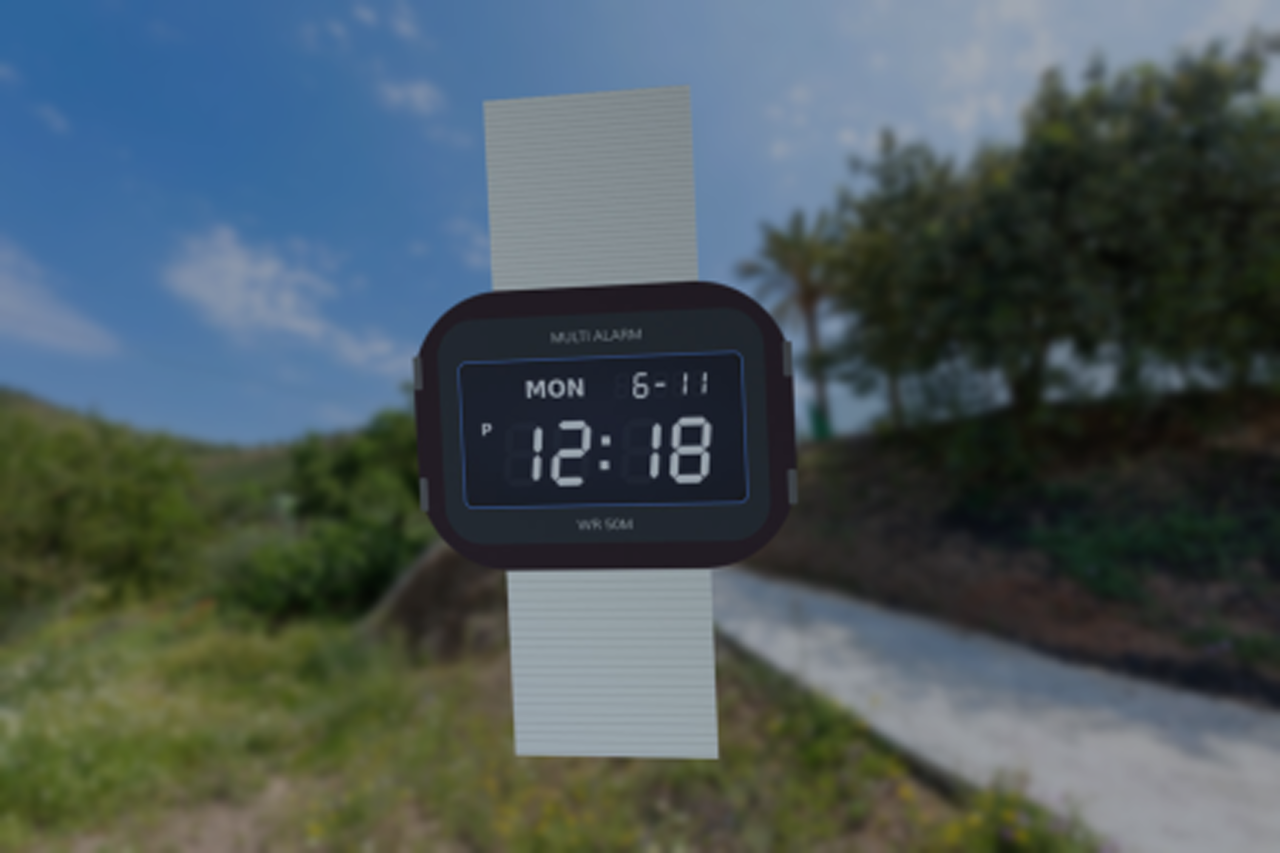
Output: {"hour": 12, "minute": 18}
